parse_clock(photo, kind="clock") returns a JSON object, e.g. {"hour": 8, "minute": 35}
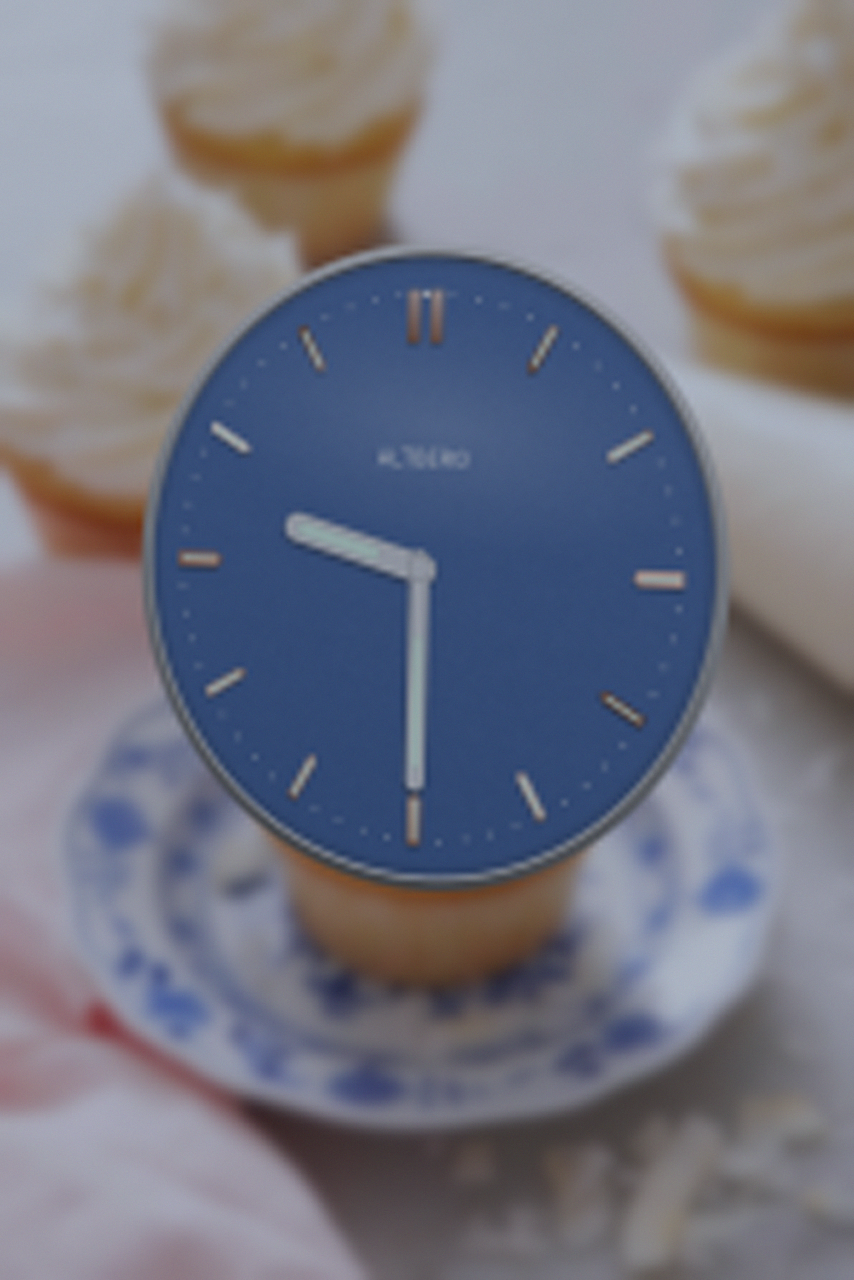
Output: {"hour": 9, "minute": 30}
